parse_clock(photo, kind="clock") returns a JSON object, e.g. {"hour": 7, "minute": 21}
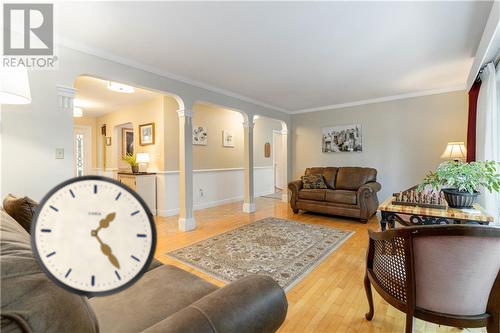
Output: {"hour": 1, "minute": 24}
